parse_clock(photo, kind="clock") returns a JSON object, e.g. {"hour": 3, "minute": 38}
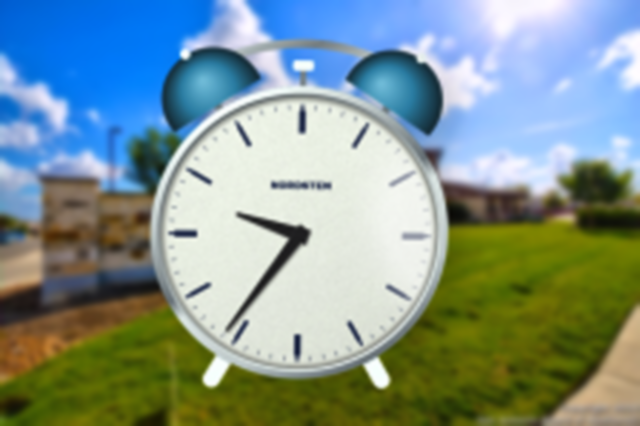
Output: {"hour": 9, "minute": 36}
